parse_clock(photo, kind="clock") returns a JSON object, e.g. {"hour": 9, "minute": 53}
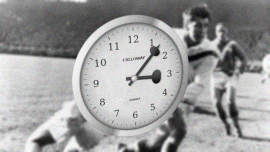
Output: {"hour": 3, "minute": 7}
